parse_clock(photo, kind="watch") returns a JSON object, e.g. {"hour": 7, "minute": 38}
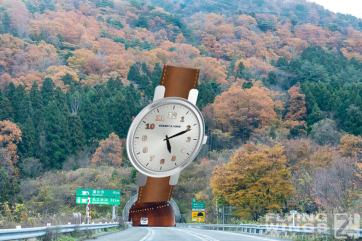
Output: {"hour": 5, "minute": 11}
